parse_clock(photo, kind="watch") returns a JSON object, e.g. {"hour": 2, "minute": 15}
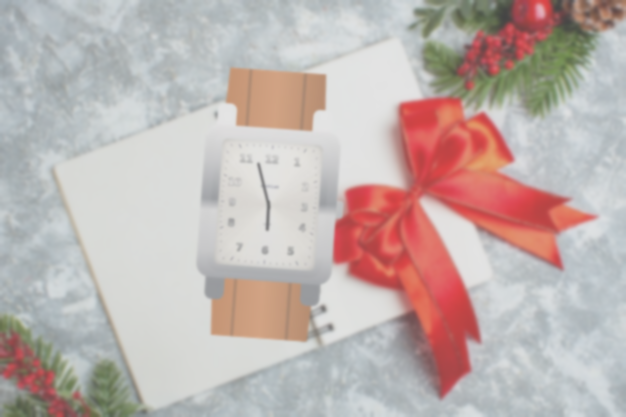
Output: {"hour": 5, "minute": 57}
